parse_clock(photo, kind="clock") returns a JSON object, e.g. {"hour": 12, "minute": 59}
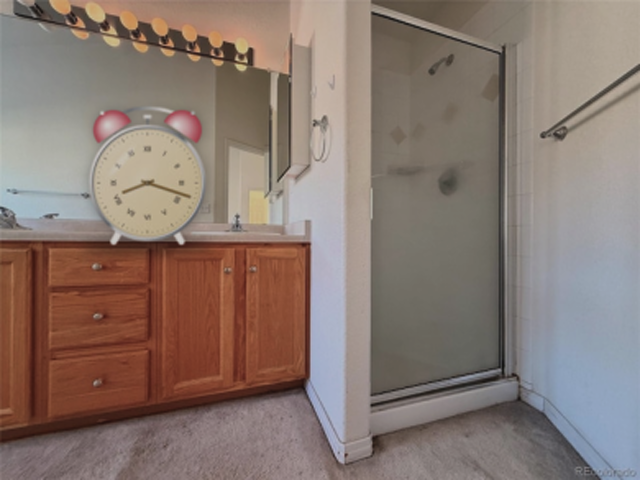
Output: {"hour": 8, "minute": 18}
